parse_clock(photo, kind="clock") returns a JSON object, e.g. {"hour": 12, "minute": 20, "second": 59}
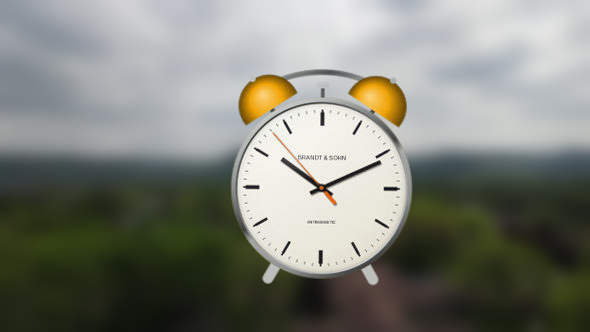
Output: {"hour": 10, "minute": 10, "second": 53}
